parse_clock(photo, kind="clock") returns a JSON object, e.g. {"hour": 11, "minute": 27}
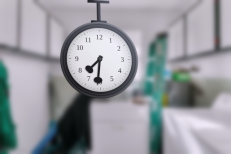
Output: {"hour": 7, "minute": 31}
